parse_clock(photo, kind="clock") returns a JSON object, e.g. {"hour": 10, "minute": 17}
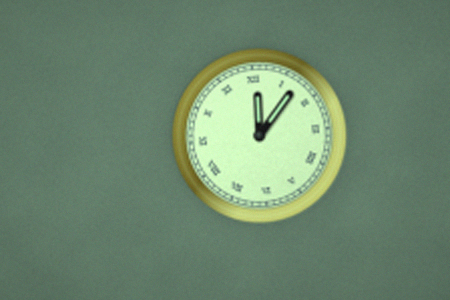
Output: {"hour": 12, "minute": 7}
